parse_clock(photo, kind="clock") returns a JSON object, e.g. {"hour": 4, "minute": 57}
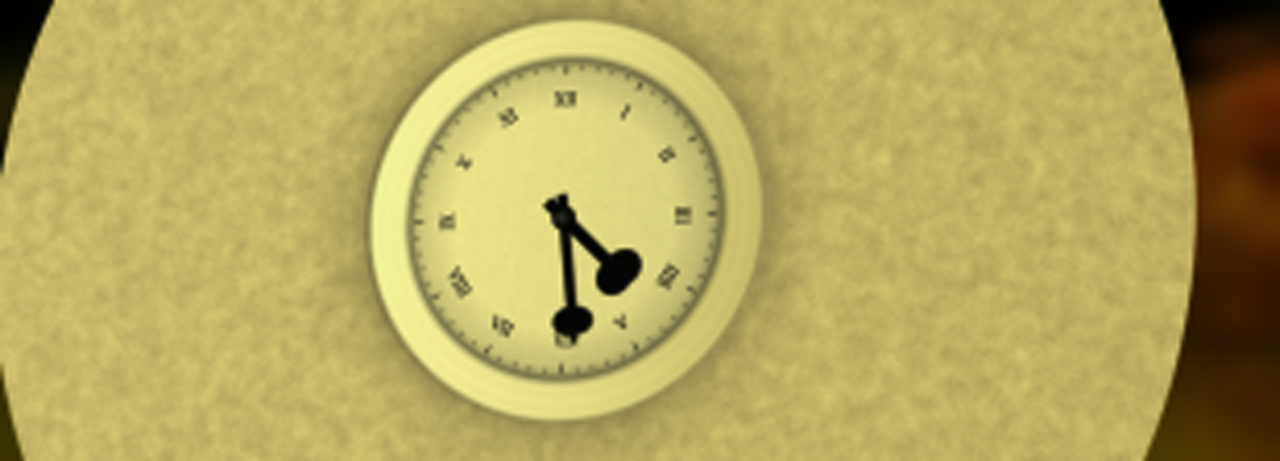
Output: {"hour": 4, "minute": 29}
